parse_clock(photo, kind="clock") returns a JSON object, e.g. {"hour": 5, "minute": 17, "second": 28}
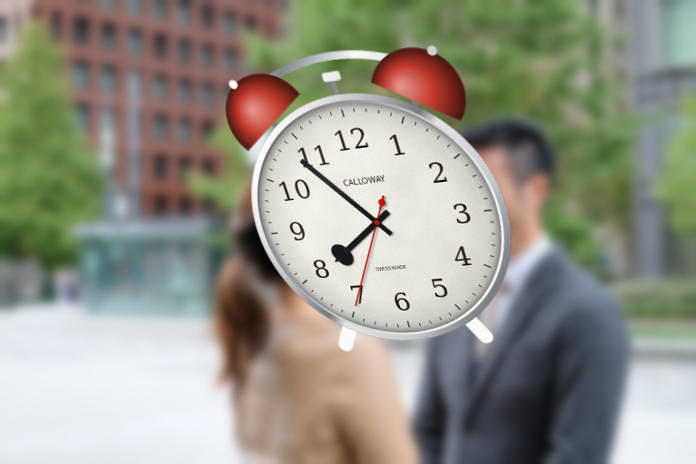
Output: {"hour": 7, "minute": 53, "second": 35}
